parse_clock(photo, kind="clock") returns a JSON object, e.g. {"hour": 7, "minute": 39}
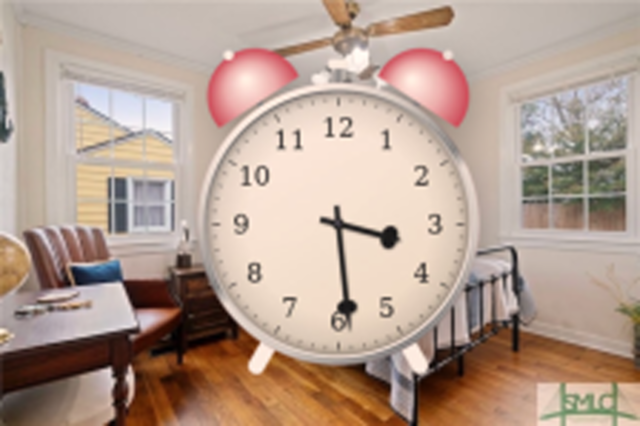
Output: {"hour": 3, "minute": 29}
